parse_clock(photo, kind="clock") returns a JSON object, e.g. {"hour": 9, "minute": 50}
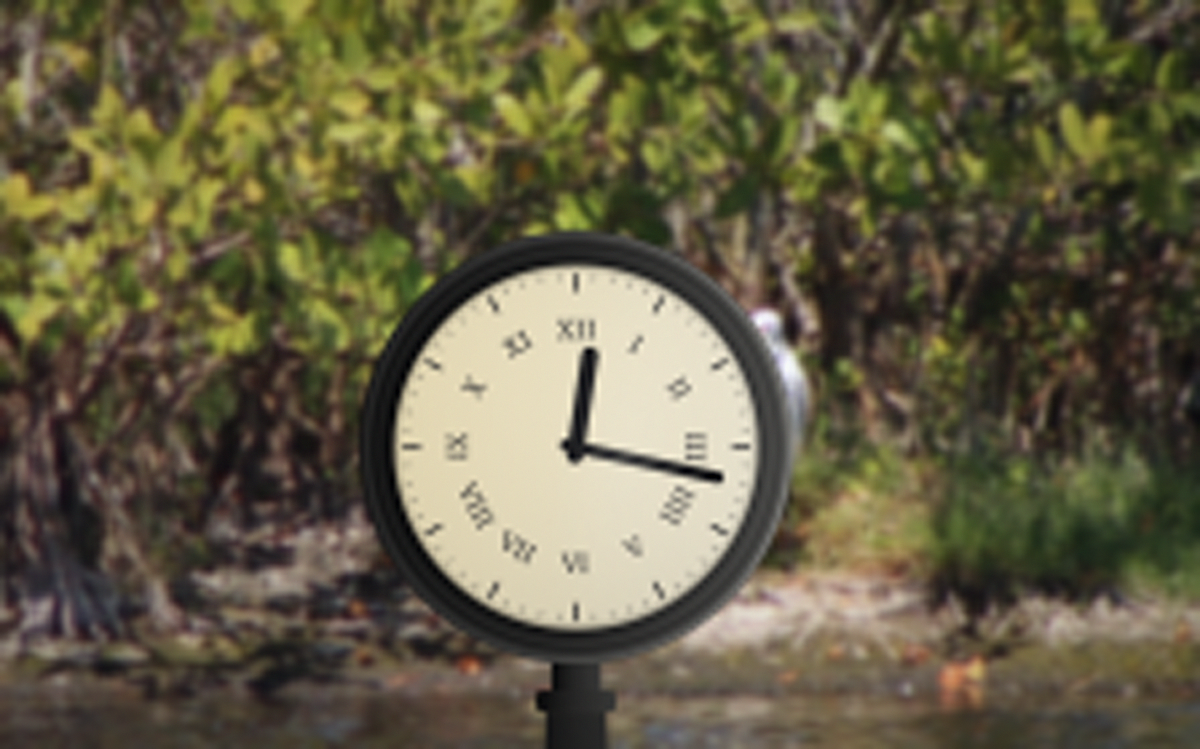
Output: {"hour": 12, "minute": 17}
